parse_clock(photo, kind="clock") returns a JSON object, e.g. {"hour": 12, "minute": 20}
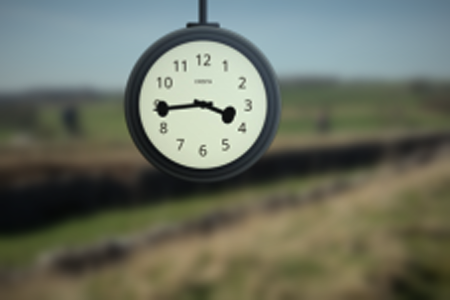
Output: {"hour": 3, "minute": 44}
